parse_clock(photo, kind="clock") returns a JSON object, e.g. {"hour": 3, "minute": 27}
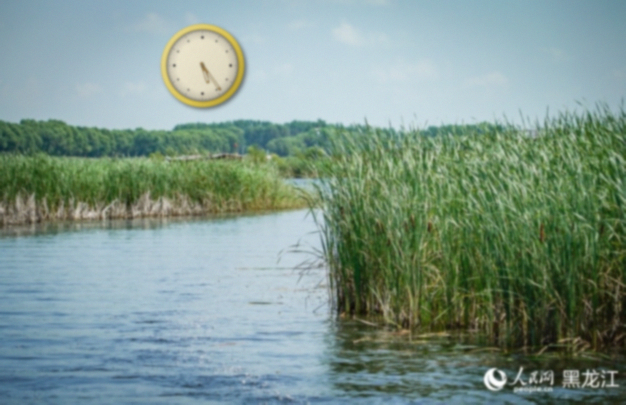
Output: {"hour": 5, "minute": 24}
